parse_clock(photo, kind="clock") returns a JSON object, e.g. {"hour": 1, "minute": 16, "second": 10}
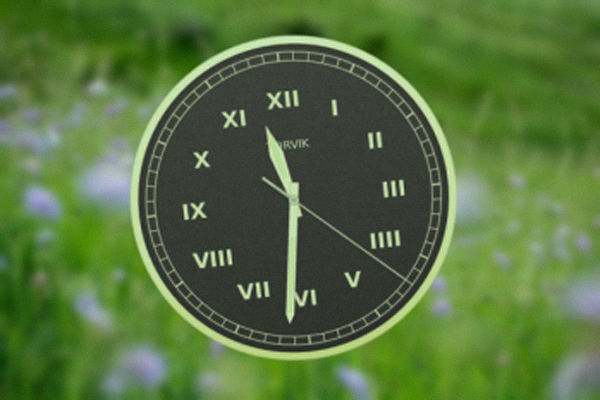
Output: {"hour": 11, "minute": 31, "second": 22}
